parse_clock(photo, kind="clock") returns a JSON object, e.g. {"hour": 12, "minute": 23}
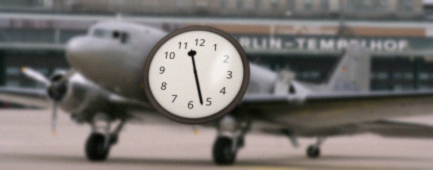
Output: {"hour": 11, "minute": 27}
